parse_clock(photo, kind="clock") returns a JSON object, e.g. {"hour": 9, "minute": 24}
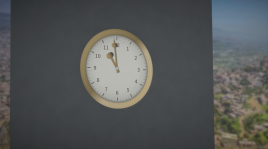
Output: {"hour": 10, "minute": 59}
